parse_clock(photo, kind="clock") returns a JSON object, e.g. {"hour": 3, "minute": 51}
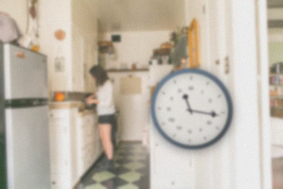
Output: {"hour": 11, "minute": 16}
